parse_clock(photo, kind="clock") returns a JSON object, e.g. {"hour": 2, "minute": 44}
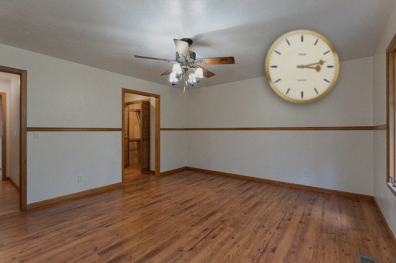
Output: {"hour": 3, "minute": 13}
